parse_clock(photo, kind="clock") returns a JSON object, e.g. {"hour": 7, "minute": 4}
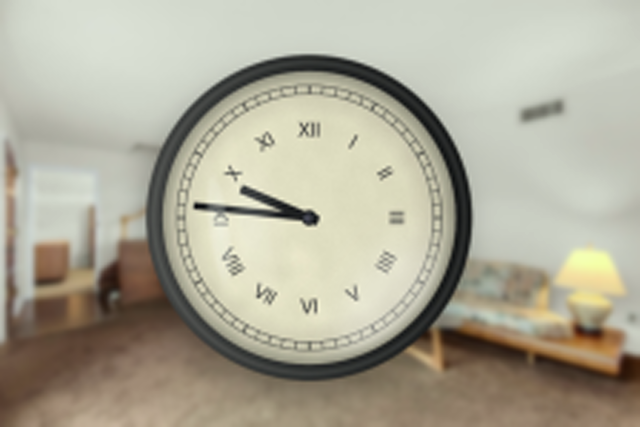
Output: {"hour": 9, "minute": 46}
